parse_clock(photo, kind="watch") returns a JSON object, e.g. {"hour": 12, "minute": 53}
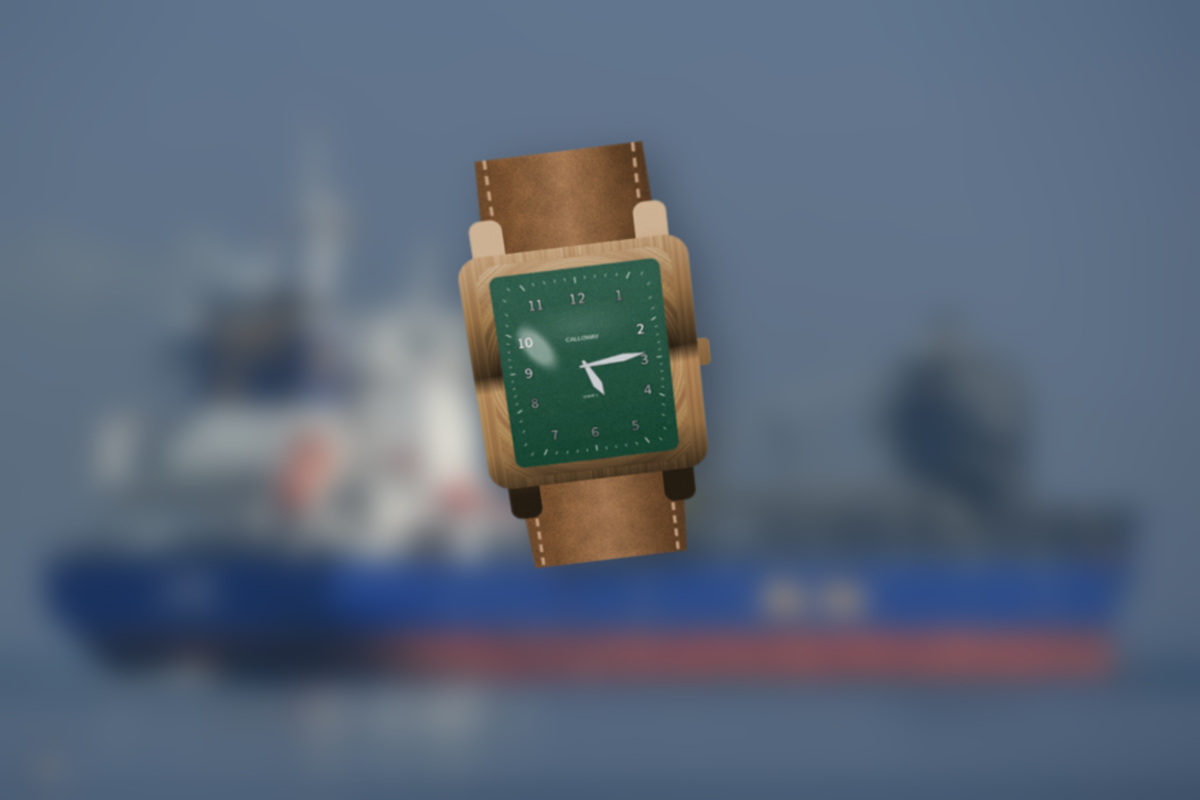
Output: {"hour": 5, "minute": 14}
